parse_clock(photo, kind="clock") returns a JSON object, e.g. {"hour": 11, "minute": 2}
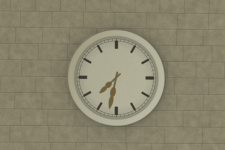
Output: {"hour": 7, "minute": 32}
